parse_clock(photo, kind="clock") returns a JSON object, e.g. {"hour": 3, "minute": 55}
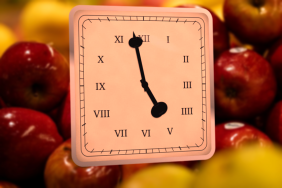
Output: {"hour": 4, "minute": 58}
